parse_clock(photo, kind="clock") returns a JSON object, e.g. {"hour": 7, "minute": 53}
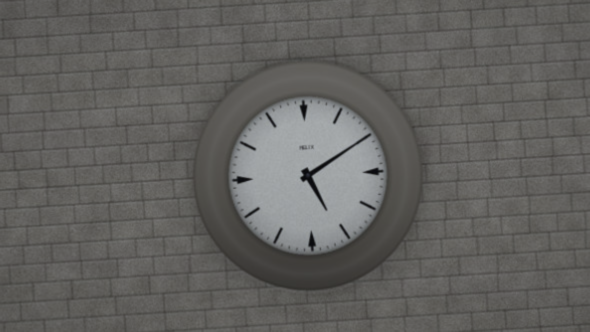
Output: {"hour": 5, "minute": 10}
